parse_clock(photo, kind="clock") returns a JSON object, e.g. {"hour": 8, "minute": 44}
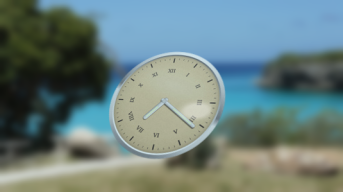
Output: {"hour": 7, "minute": 21}
